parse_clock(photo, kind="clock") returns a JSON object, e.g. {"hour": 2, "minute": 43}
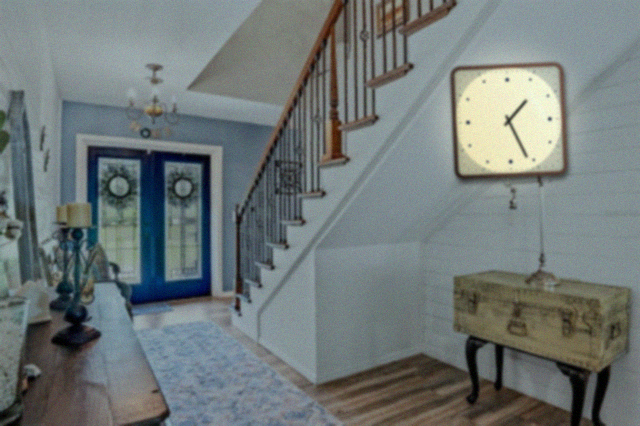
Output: {"hour": 1, "minute": 26}
